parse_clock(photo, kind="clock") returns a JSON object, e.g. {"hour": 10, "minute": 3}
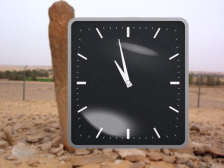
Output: {"hour": 10, "minute": 58}
